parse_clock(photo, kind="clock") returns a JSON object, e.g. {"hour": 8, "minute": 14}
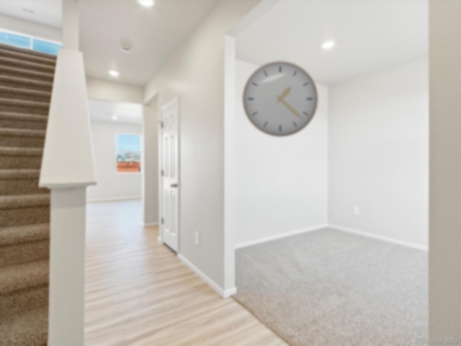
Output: {"hour": 1, "minute": 22}
